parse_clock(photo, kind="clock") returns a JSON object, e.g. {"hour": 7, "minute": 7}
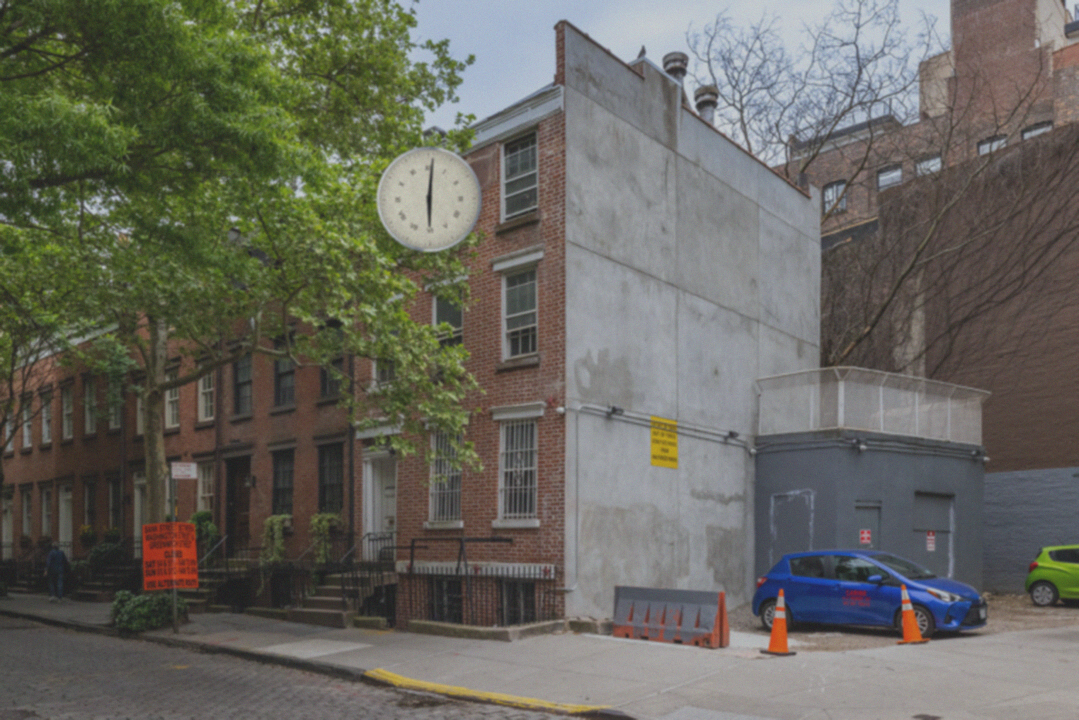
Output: {"hour": 6, "minute": 1}
